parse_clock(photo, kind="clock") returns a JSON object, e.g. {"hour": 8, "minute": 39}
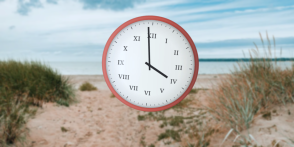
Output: {"hour": 3, "minute": 59}
